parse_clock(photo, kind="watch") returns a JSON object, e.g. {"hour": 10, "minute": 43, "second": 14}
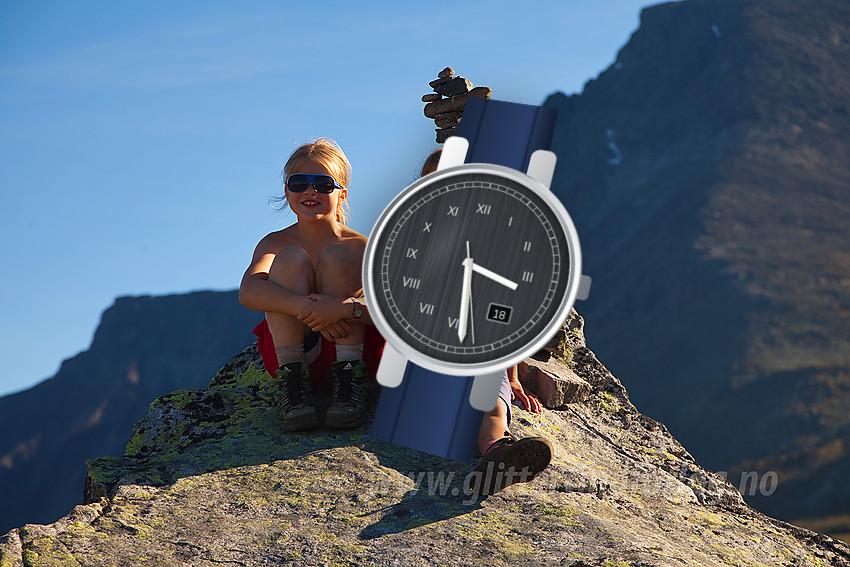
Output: {"hour": 3, "minute": 28, "second": 27}
